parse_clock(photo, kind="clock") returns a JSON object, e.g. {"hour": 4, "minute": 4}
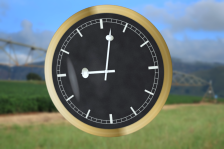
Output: {"hour": 9, "minute": 2}
